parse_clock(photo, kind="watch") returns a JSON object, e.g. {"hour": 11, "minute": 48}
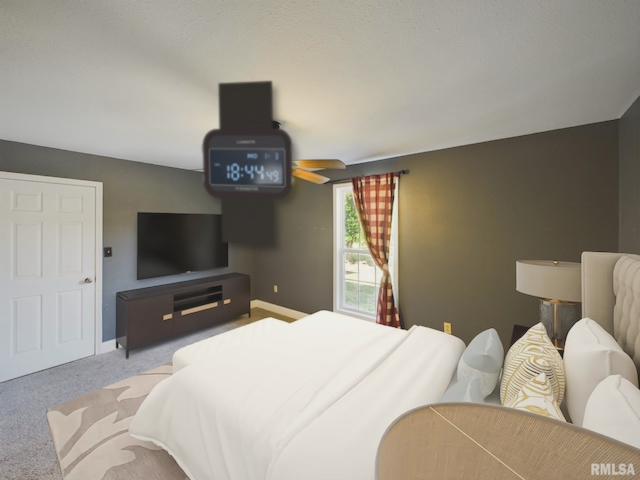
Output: {"hour": 18, "minute": 44}
